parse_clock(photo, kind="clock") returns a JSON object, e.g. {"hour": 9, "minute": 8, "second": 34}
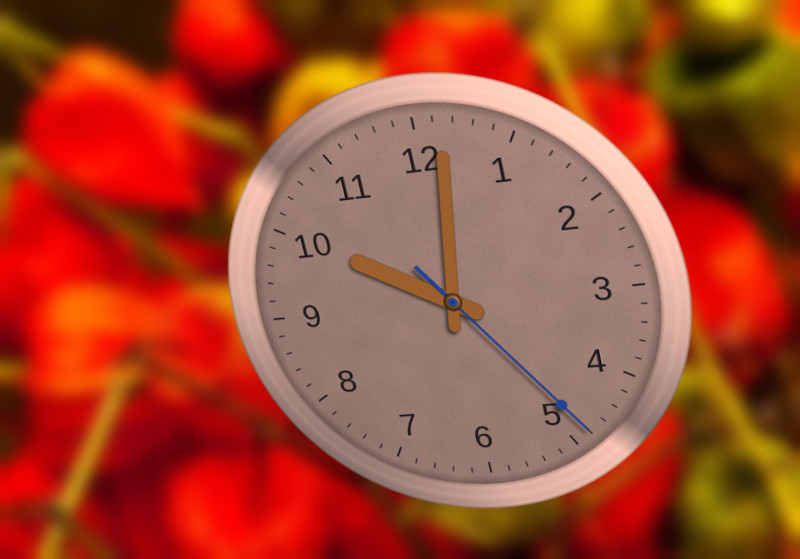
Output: {"hour": 10, "minute": 1, "second": 24}
